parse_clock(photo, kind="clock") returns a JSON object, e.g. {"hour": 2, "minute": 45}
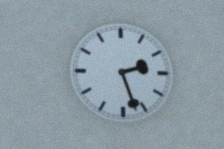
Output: {"hour": 2, "minute": 27}
